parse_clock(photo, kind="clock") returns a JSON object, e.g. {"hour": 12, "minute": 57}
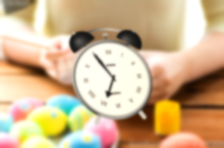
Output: {"hour": 6, "minute": 55}
